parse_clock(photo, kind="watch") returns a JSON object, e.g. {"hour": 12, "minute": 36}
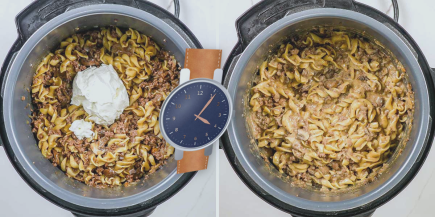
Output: {"hour": 4, "minute": 6}
